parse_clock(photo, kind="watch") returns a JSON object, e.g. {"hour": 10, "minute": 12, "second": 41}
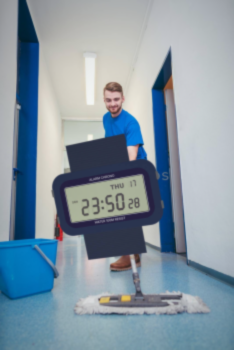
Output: {"hour": 23, "minute": 50, "second": 28}
